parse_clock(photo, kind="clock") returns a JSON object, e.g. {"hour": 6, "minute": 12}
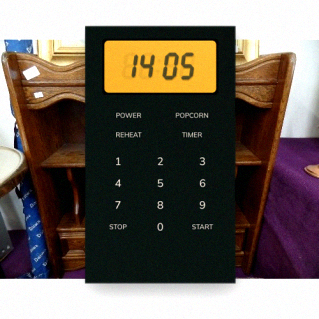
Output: {"hour": 14, "minute": 5}
